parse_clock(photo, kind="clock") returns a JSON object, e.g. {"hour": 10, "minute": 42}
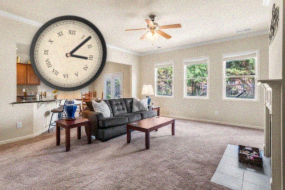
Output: {"hour": 3, "minute": 7}
